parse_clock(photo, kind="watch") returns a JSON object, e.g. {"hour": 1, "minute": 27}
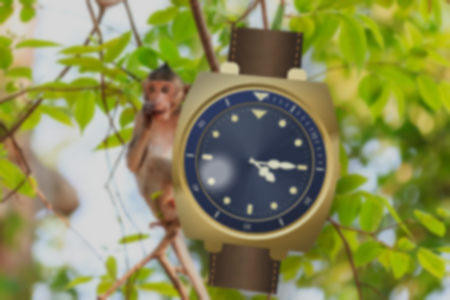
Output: {"hour": 4, "minute": 15}
